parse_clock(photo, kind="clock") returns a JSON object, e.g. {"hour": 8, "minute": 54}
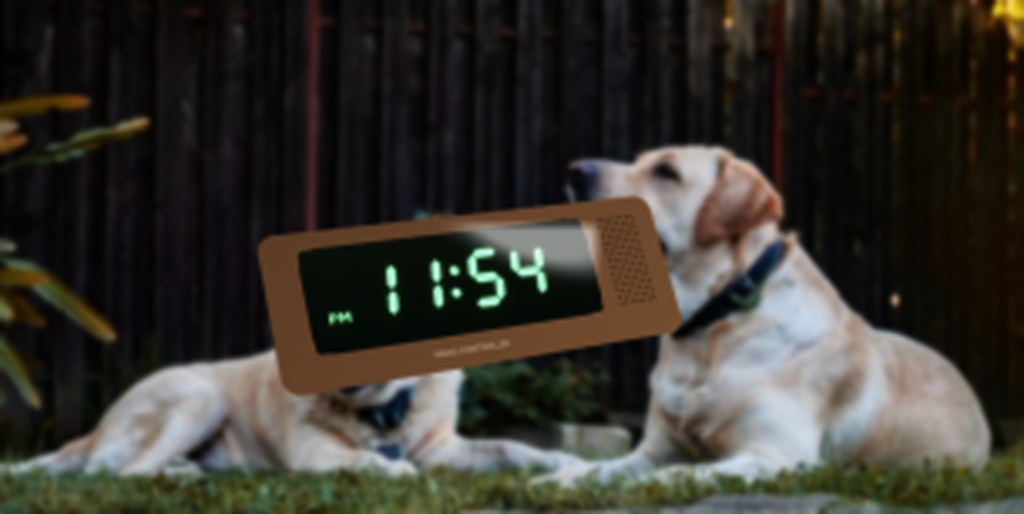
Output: {"hour": 11, "minute": 54}
